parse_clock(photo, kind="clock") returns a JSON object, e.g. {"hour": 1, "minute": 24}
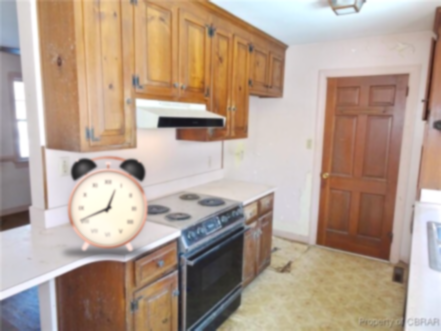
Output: {"hour": 12, "minute": 41}
